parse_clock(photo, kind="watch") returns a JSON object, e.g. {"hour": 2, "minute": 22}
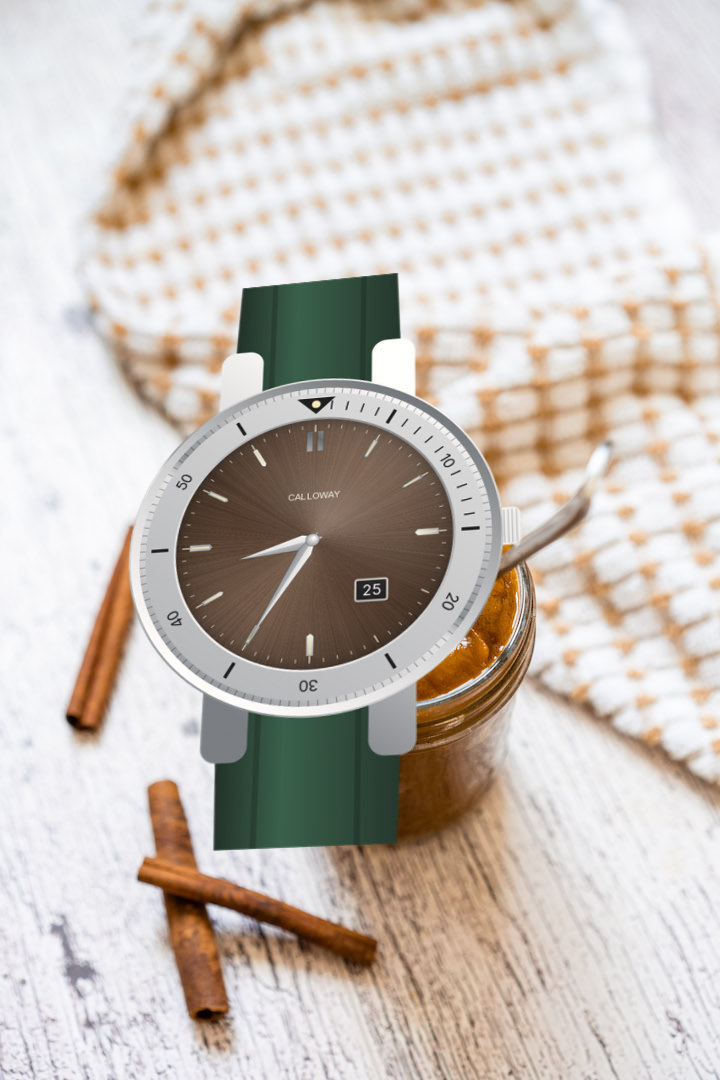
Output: {"hour": 8, "minute": 35}
